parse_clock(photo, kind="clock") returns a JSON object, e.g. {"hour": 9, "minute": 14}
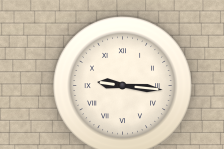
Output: {"hour": 9, "minute": 16}
